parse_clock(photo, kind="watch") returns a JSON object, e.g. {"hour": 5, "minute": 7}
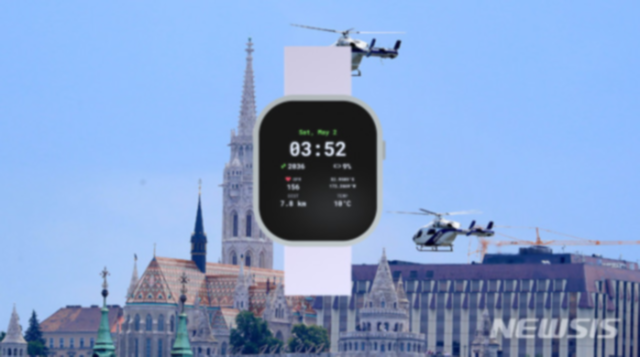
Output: {"hour": 3, "minute": 52}
